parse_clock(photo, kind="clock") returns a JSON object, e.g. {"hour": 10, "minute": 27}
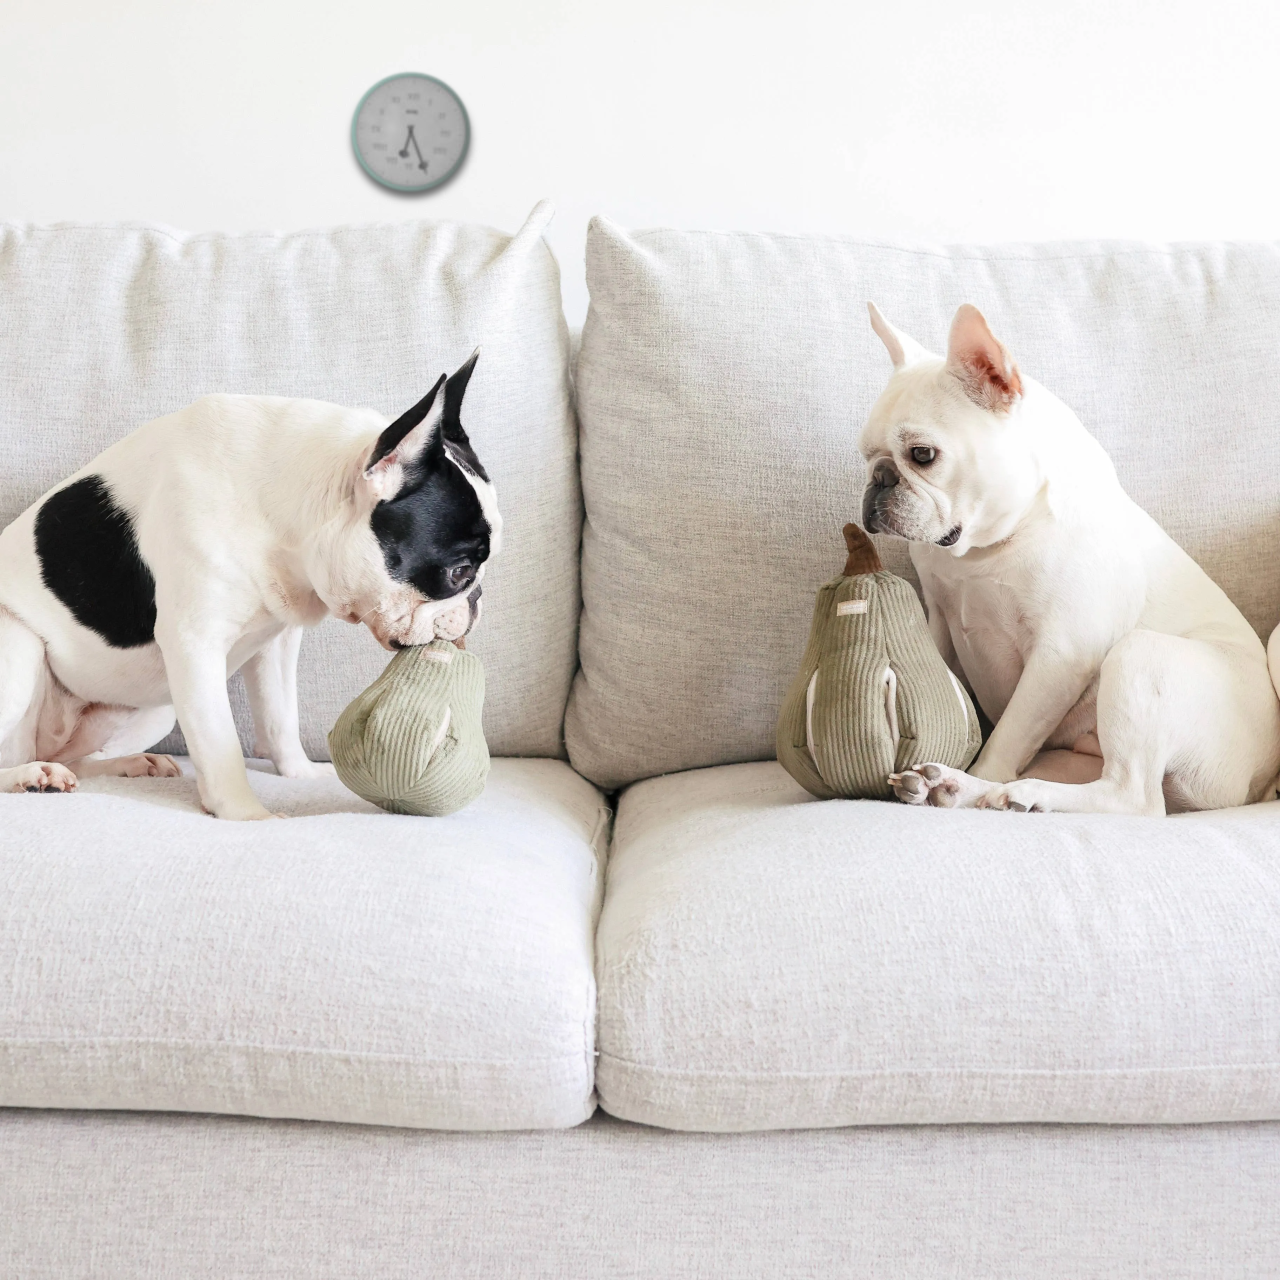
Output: {"hour": 6, "minute": 26}
